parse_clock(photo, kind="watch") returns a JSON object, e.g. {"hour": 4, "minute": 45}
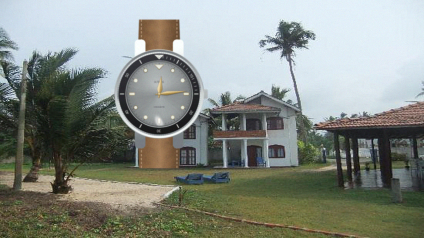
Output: {"hour": 12, "minute": 14}
